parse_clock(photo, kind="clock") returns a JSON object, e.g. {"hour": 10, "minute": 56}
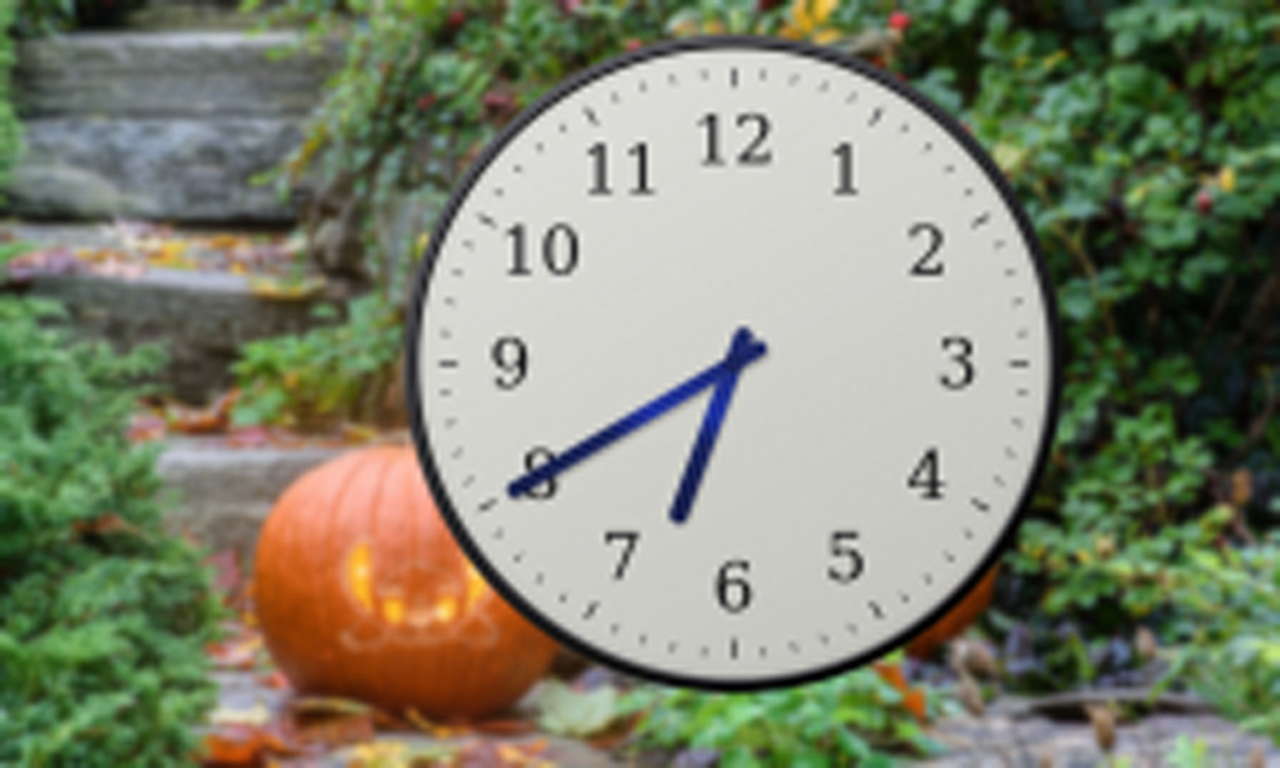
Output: {"hour": 6, "minute": 40}
